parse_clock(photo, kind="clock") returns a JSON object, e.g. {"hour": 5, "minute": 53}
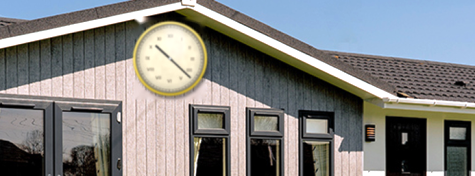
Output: {"hour": 10, "minute": 22}
